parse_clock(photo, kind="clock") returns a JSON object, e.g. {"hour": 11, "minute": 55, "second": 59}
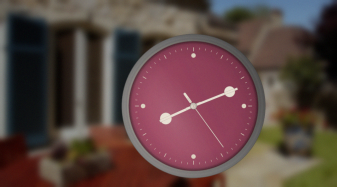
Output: {"hour": 8, "minute": 11, "second": 24}
